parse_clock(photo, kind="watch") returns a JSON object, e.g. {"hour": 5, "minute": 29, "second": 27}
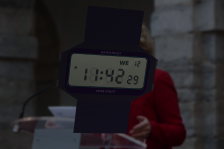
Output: {"hour": 11, "minute": 42, "second": 29}
